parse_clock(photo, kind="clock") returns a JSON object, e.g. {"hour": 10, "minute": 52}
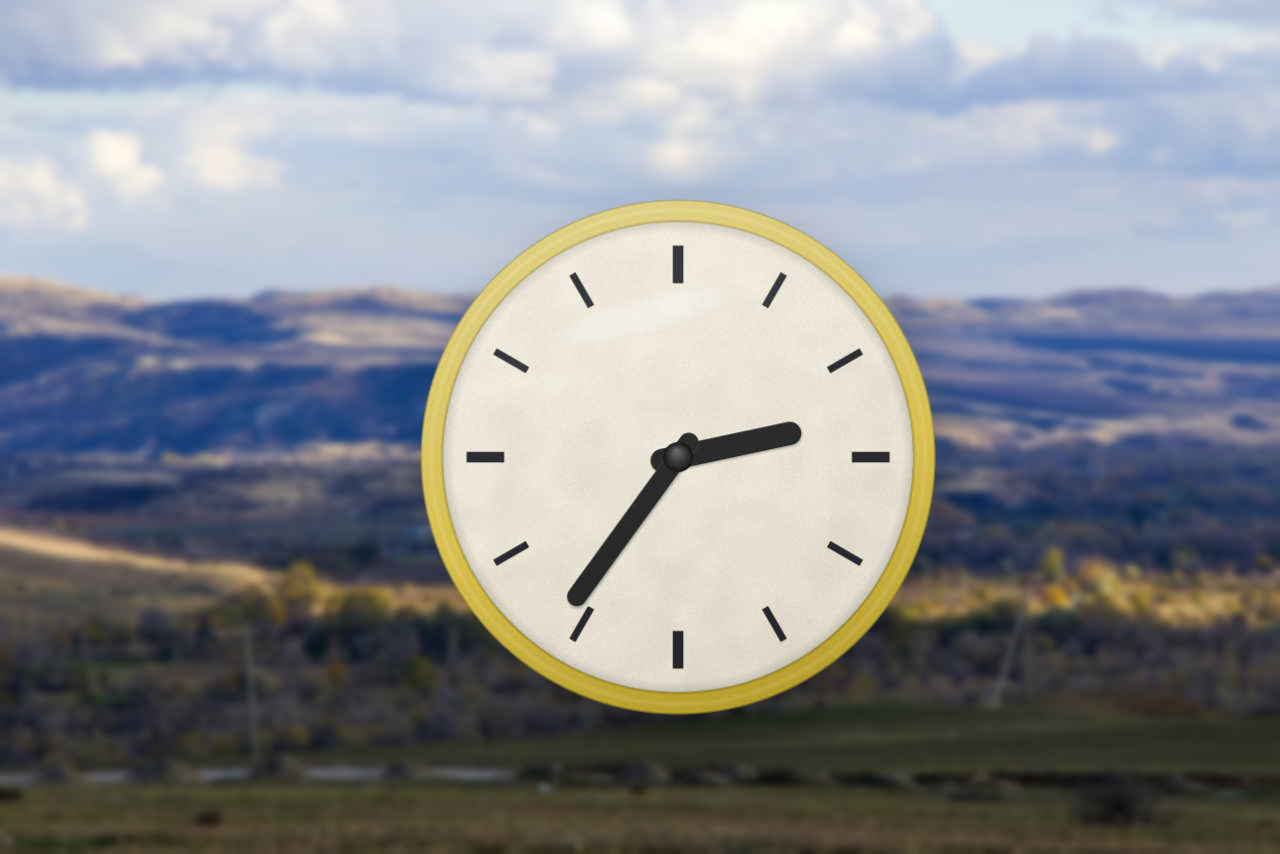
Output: {"hour": 2, "minute": 36}
